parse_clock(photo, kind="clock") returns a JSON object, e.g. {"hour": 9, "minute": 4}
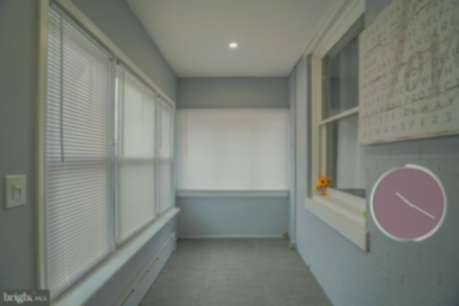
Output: {"hour": 10, "minute": 20}
